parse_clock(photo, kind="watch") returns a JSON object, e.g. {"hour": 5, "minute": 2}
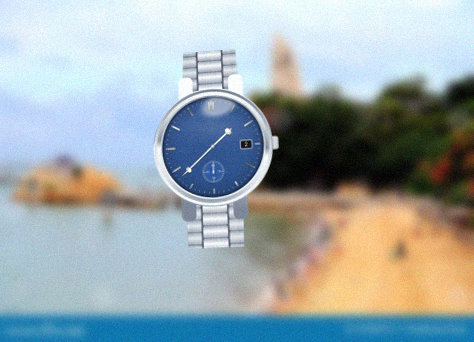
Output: {"hour": 1, "minute": 38}
